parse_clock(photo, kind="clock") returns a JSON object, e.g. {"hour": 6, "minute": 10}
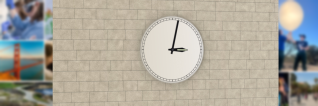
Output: {"hour": 3, "minute": 2}
